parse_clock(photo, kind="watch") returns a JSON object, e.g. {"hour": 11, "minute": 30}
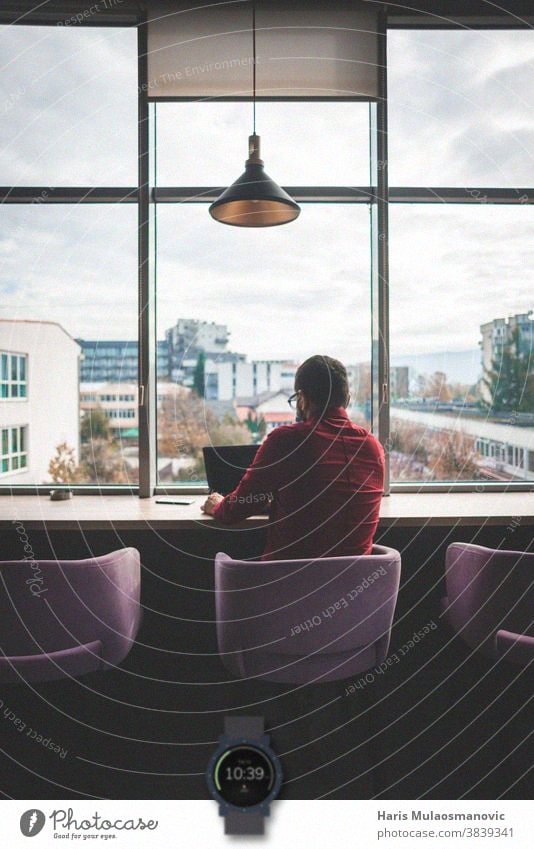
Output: {"hour": 10, "minute": 39}
